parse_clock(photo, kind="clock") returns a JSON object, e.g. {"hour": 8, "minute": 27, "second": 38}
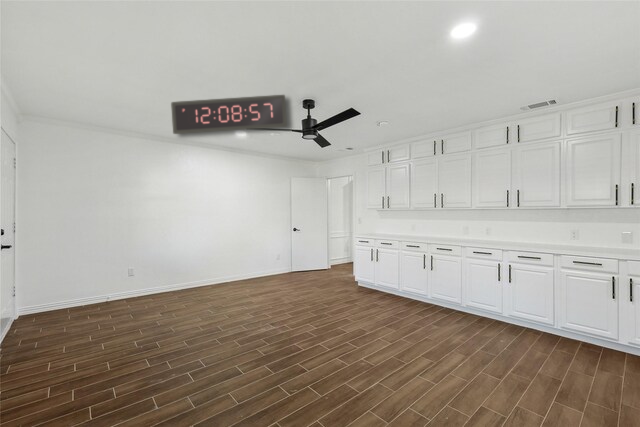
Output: {"hour": 12, "minute": 8, "second": 57}
